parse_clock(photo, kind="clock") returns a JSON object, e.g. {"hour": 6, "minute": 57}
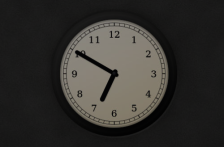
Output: {"hour": 6, "minute": 50}
